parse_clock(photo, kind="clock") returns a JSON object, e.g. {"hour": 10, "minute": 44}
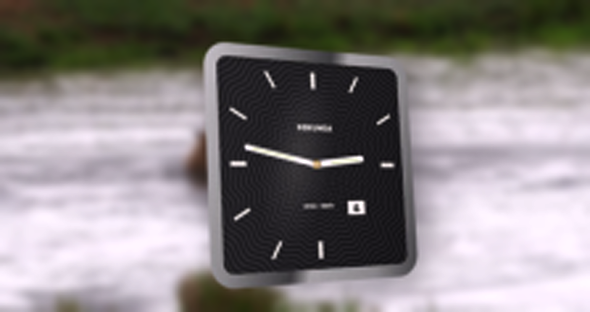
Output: {"hour": 2, "minute": 47}
